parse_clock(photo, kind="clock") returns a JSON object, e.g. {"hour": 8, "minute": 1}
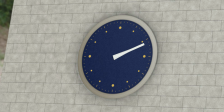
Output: {"hour": 2, "minute": 11}
